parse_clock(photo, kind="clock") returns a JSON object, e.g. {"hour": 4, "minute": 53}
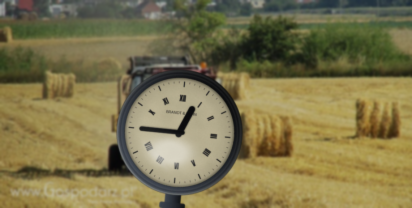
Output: {"hour": 12, "minute": 45}
